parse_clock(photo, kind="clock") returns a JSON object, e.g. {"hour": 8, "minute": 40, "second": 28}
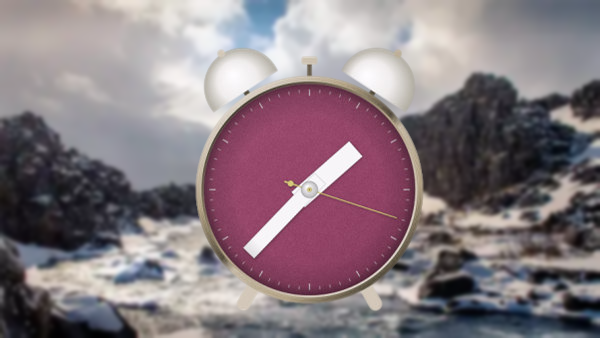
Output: {"hour": 1, "minute": 37, "second": 18}
